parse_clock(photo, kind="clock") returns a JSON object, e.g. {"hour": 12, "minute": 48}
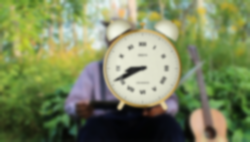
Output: {"hour": 8, "minute": 41}
